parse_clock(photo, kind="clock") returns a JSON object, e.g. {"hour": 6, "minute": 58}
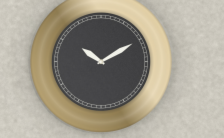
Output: {"hour": 10, "minute": 10}
